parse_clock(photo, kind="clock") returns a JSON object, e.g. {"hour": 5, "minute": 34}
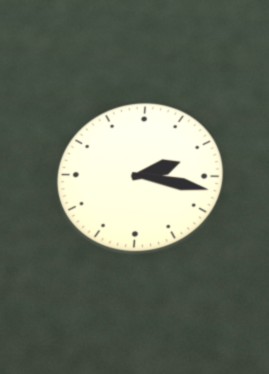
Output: {"hour": 2, "minute": 17}
